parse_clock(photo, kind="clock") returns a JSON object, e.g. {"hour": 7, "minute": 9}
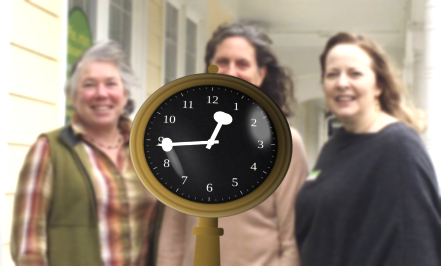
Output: {"hour": 12, "minute": 44}
